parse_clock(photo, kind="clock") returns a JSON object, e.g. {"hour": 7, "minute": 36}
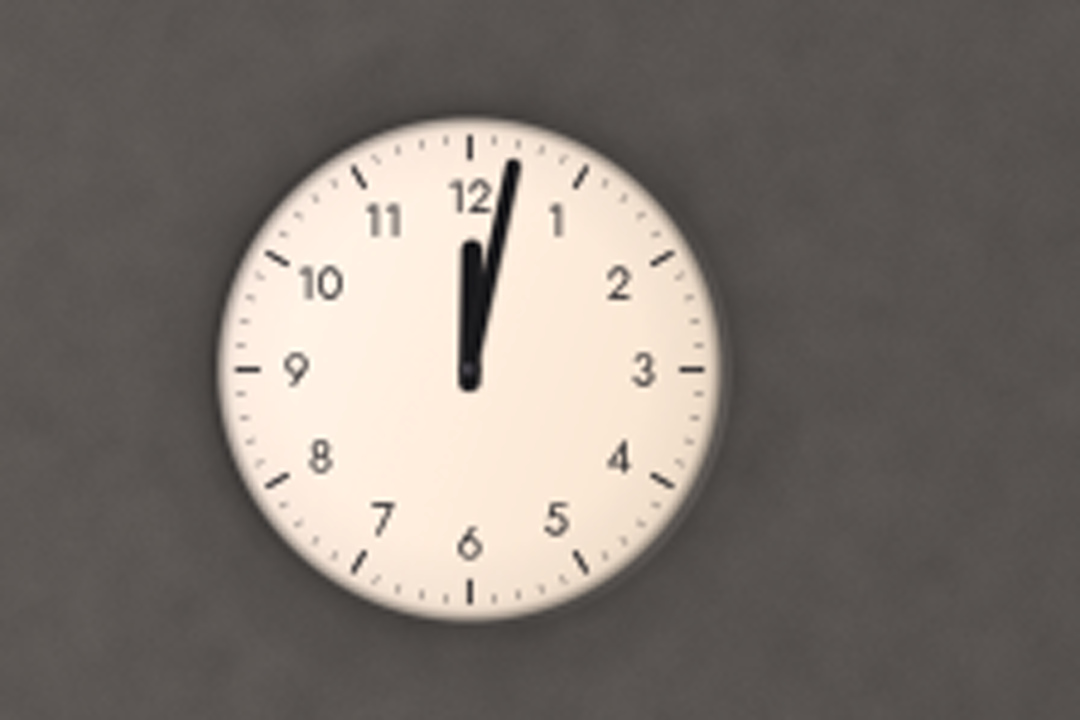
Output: {"hour": 12, "minute": 2}
